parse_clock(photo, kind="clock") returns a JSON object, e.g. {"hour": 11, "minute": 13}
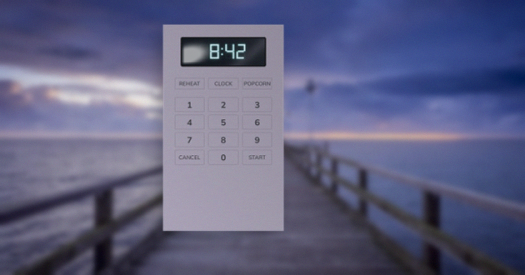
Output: {"hour": 8, "minute": 42}
